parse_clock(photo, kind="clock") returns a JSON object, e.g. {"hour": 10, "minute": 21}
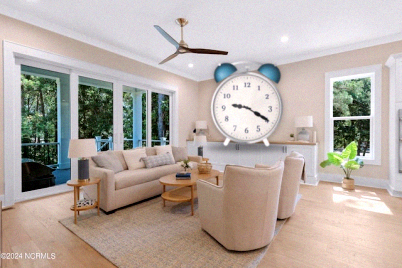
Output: {"hour": 9, "minute": 20}
